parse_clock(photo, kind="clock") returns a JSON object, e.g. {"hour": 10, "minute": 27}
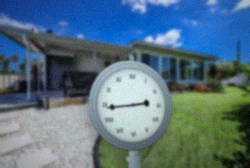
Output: {"hour": 2, "minute": 44}
